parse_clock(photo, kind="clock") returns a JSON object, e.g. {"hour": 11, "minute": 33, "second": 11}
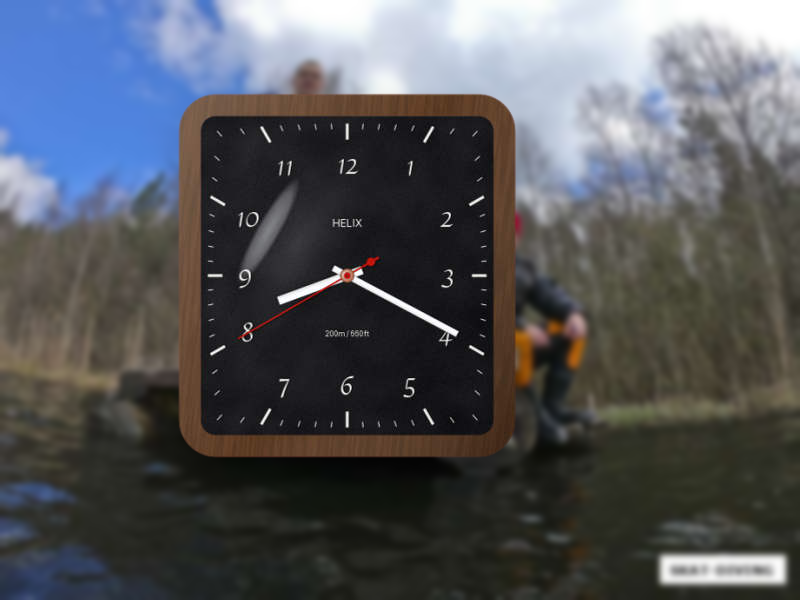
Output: {"hour": 8, "minute": 19, "second": 40}
